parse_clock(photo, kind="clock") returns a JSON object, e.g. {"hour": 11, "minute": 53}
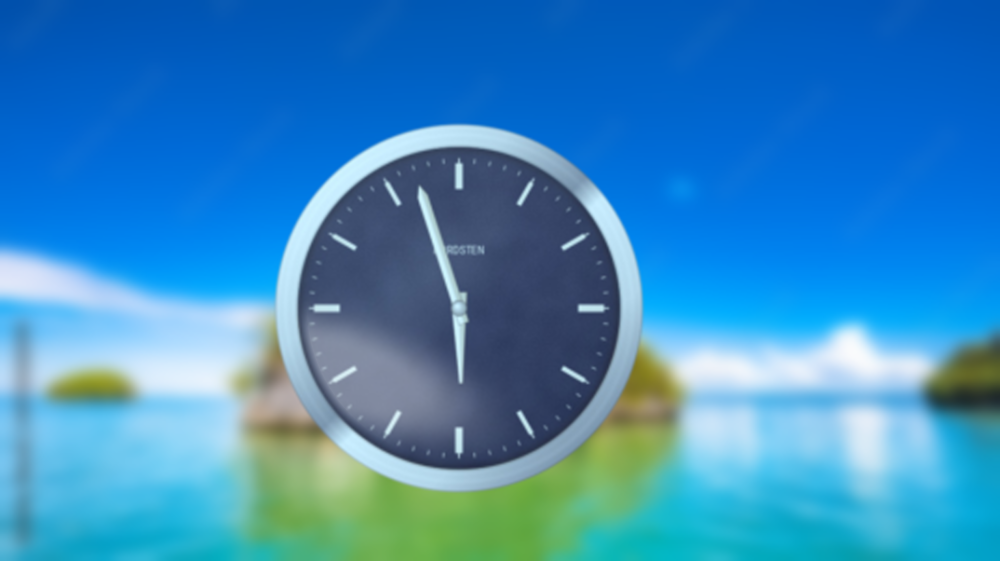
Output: {"hour": 5, "minute": 57}
